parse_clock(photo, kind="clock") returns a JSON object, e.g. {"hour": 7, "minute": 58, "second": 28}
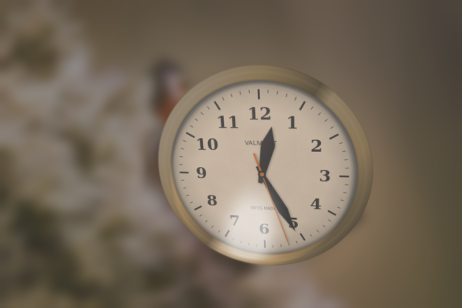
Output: {"hour": 12, "minute": 25, "second": 27}
